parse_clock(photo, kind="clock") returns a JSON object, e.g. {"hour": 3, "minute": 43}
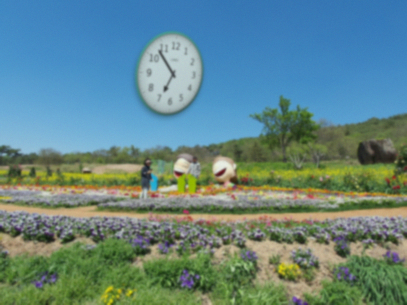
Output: {"hour": 6, "minute": 53}
